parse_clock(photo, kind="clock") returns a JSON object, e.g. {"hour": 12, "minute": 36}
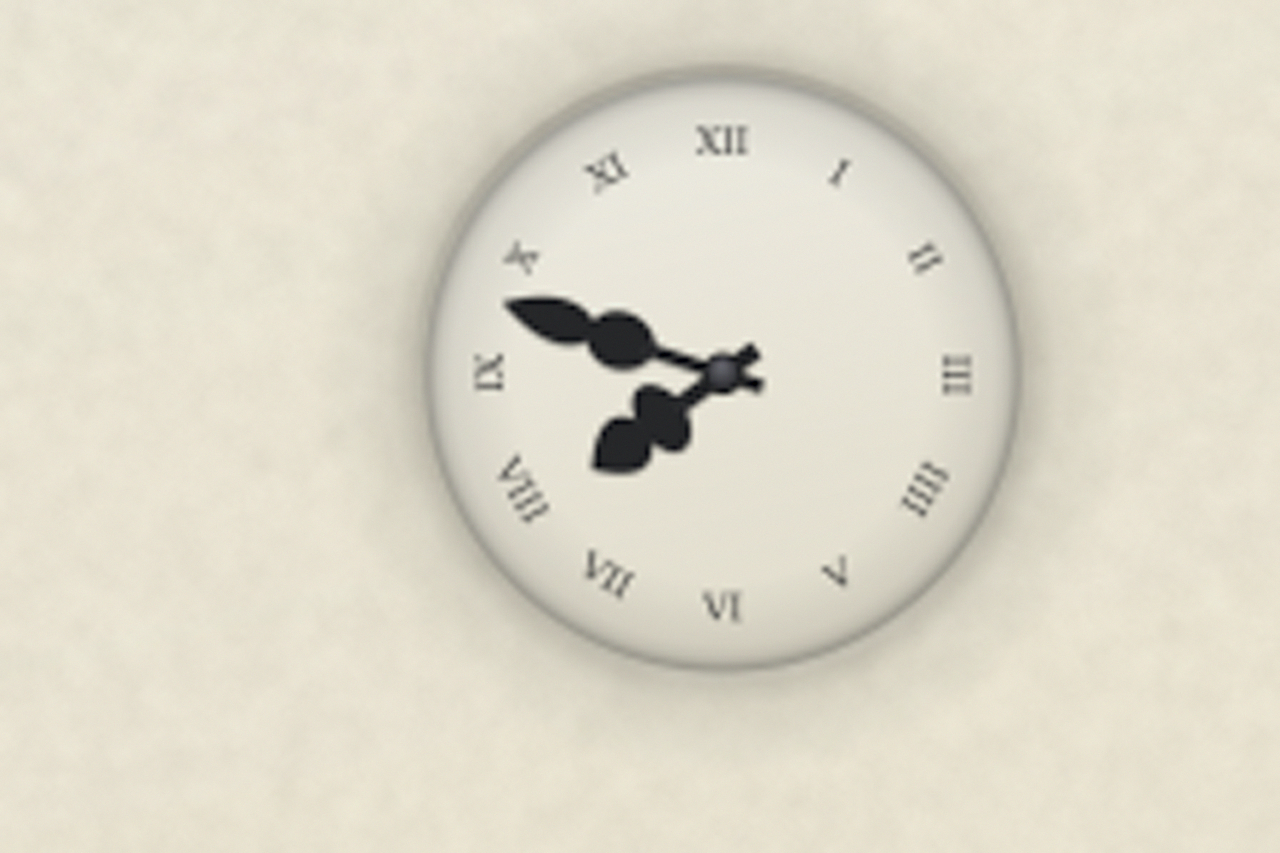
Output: {"hour": 7, "minute": 48}
